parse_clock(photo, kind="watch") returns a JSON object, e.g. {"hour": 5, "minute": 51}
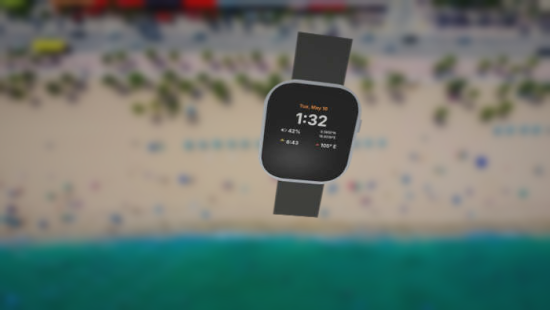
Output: {"hour": 1, "minute": 32}
